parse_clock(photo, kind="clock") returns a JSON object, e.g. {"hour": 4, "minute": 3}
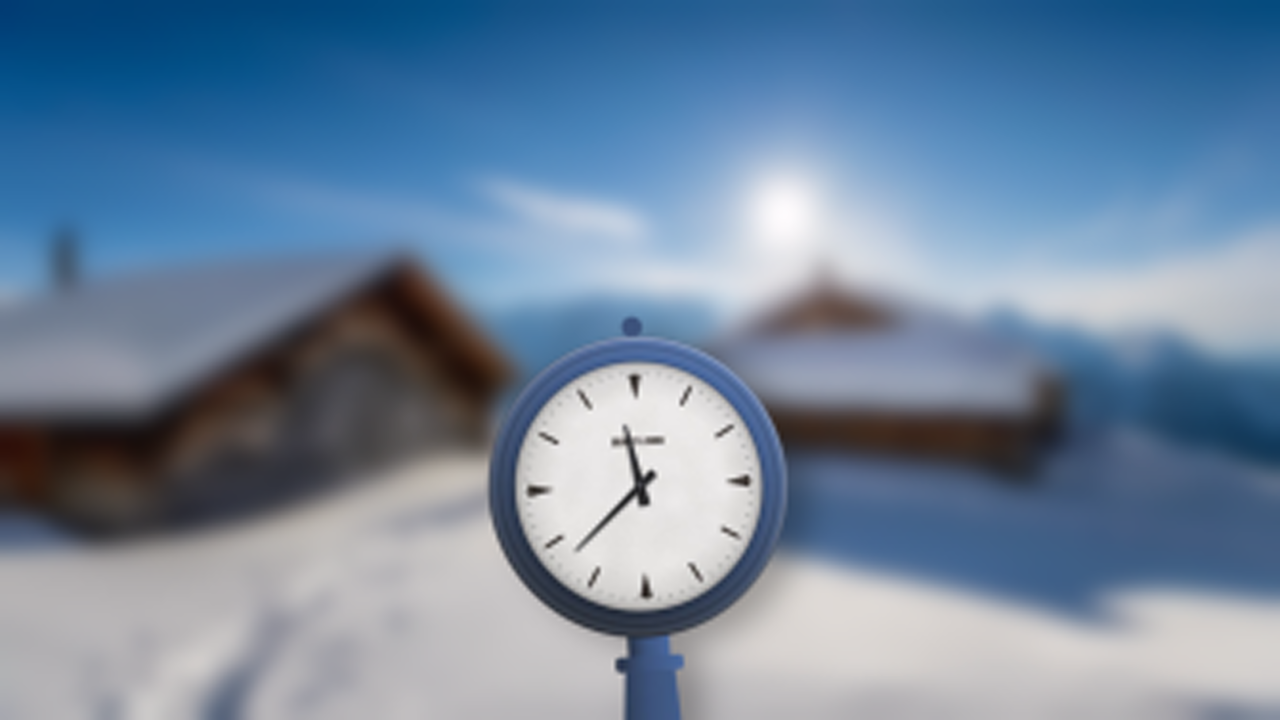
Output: {"hour": 11, "minute": 38}
